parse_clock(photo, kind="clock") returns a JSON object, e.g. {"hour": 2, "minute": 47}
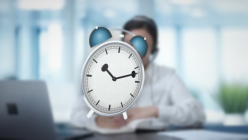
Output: {"hour": 10, "minute": 12}
